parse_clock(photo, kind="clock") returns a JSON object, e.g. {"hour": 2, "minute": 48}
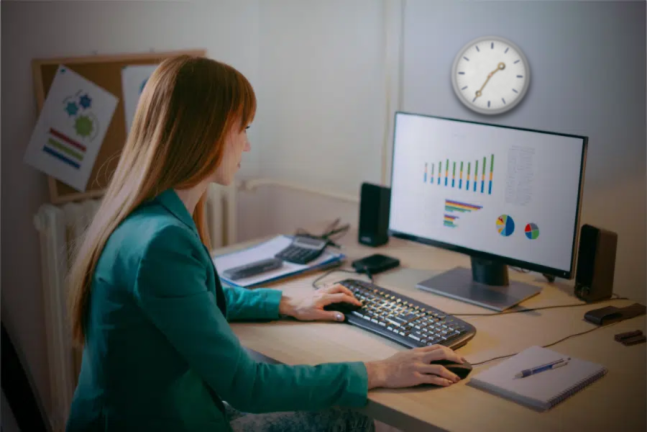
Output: {"hour": 1, "minute": 35}
